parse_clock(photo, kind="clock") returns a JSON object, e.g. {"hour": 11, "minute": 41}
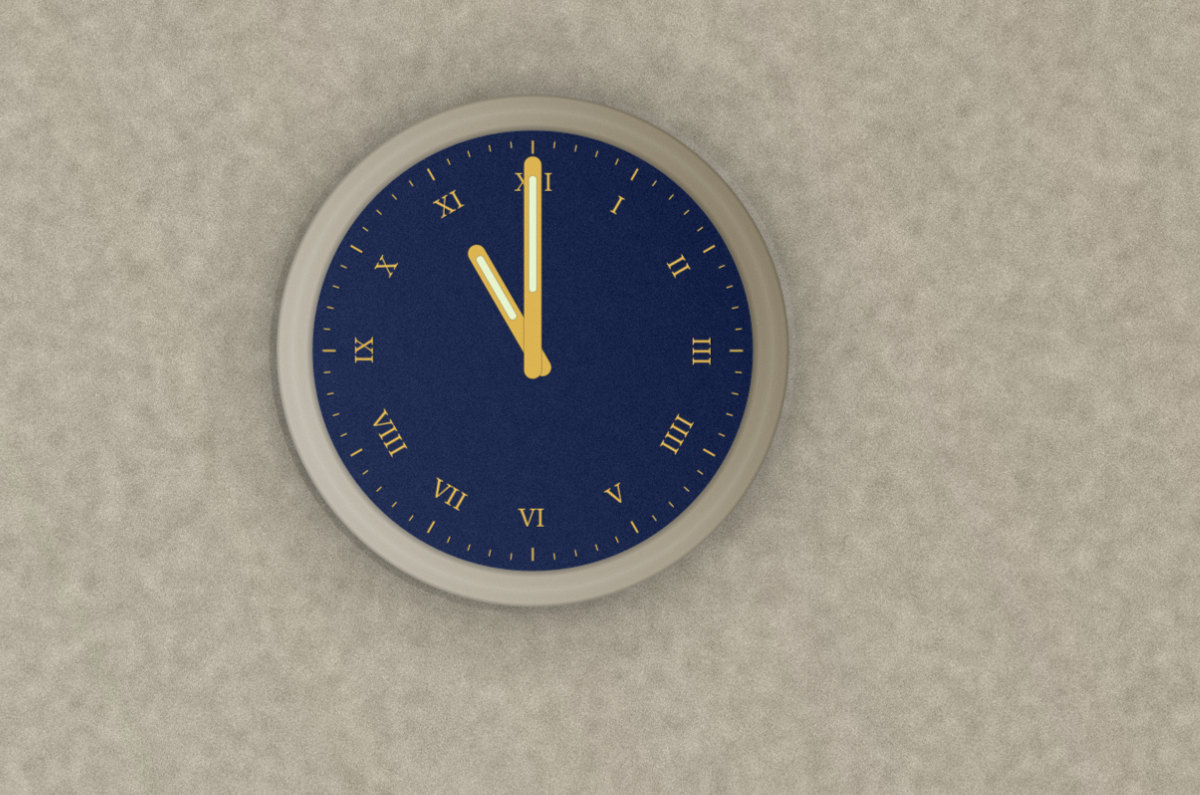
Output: {"hour": 11, "minute": 0}
